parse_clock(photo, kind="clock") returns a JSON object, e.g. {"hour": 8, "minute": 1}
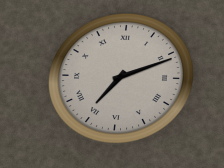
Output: {"hour": 7, "minute": 11}
